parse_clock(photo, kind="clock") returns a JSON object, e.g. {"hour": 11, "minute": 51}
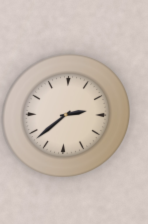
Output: {"hour": 2, "minute": 38}
